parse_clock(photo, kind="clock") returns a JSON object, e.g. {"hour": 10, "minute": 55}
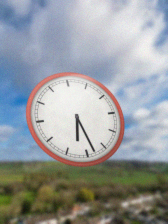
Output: {"hour": 6, "minute": 28}
